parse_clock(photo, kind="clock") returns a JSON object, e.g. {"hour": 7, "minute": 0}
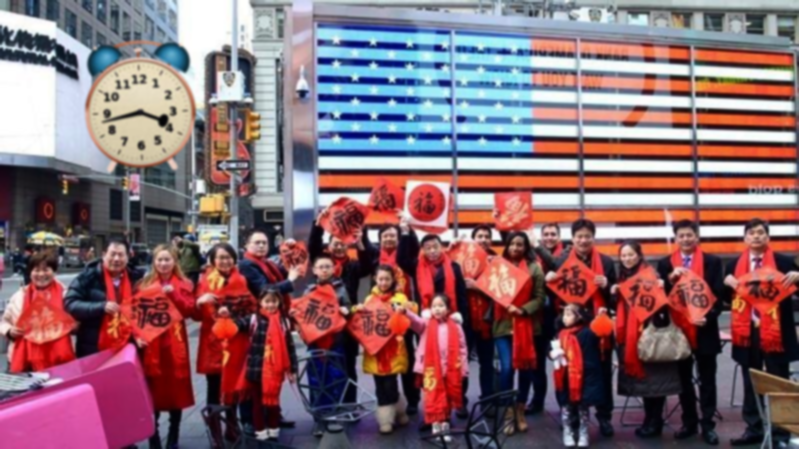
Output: {"hour": 3, "minute": 43}
